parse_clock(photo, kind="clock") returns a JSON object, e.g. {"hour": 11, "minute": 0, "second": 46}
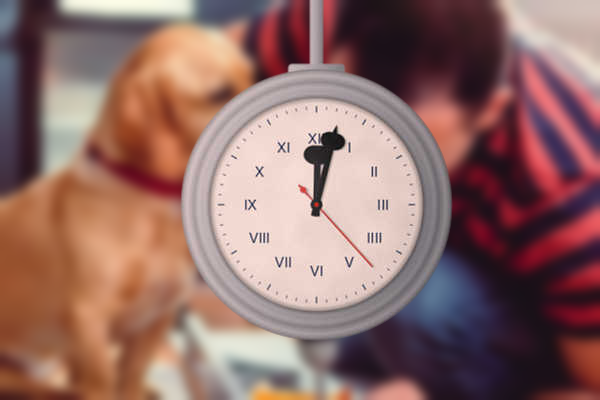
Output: {"hour": 12, "minute": 2, "second": 23}
